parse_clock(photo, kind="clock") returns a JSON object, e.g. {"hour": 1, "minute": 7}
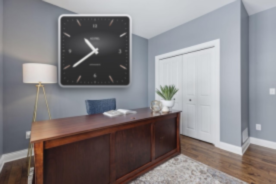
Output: {"hour": 10, "minute": 39}
